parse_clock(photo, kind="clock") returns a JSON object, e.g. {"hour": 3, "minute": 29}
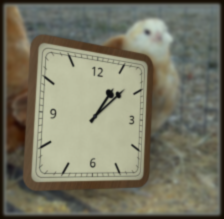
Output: {"hour": 1, "minute": 8}
